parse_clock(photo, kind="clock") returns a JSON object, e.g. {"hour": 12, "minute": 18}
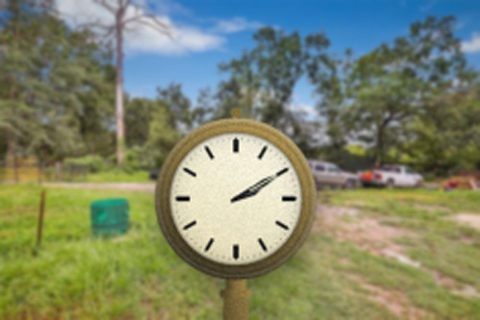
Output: {"hour": 2, "minute": 10}
